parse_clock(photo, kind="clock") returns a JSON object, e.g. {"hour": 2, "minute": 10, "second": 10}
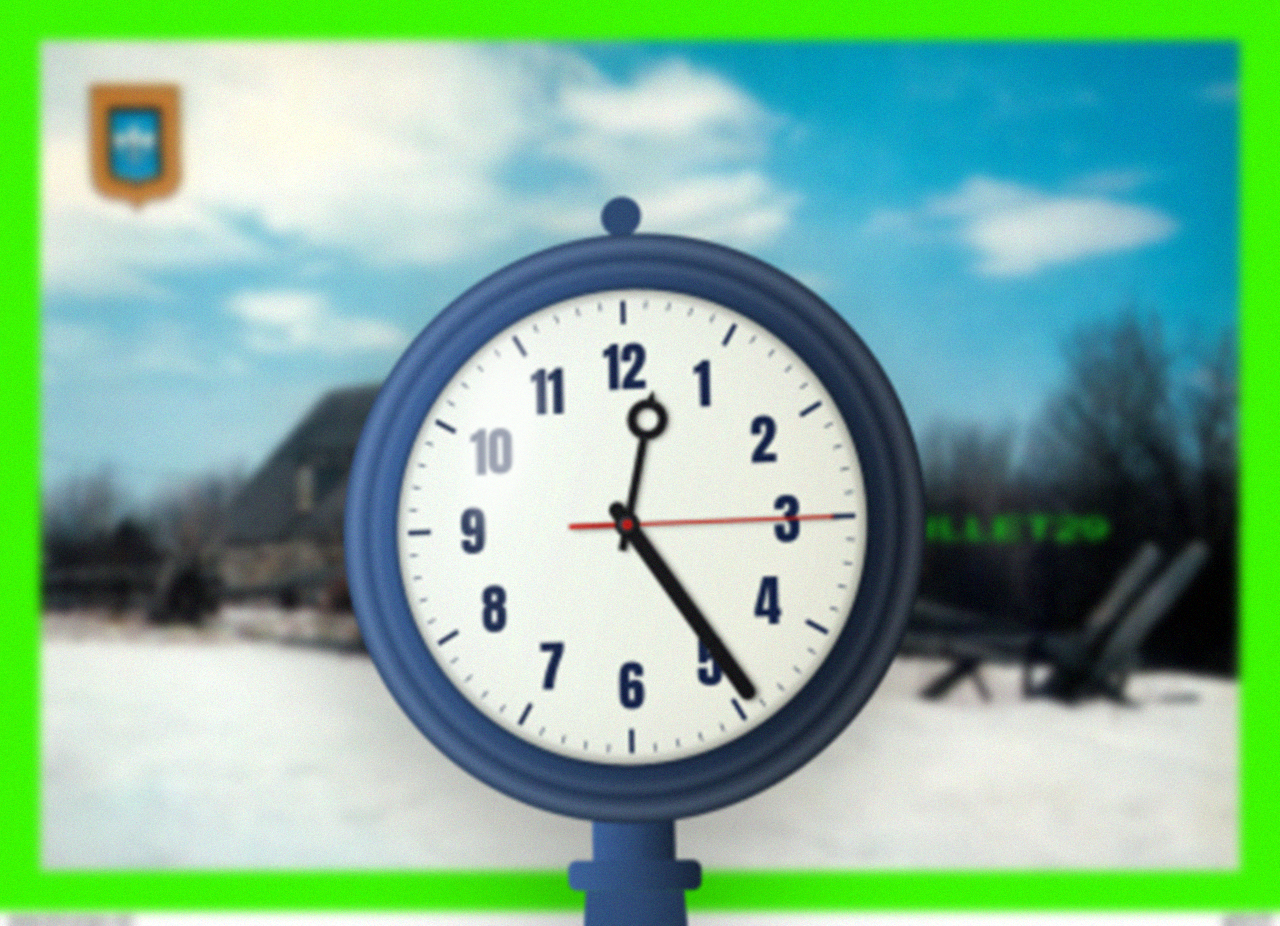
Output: {"hour": 12, "minute": 24, "second": 15}
